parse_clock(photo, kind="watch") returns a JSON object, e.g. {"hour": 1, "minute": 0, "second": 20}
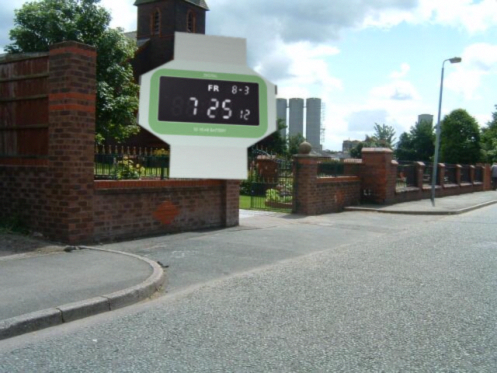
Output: {"hour": 7, "minute": 25, "second": 12}
